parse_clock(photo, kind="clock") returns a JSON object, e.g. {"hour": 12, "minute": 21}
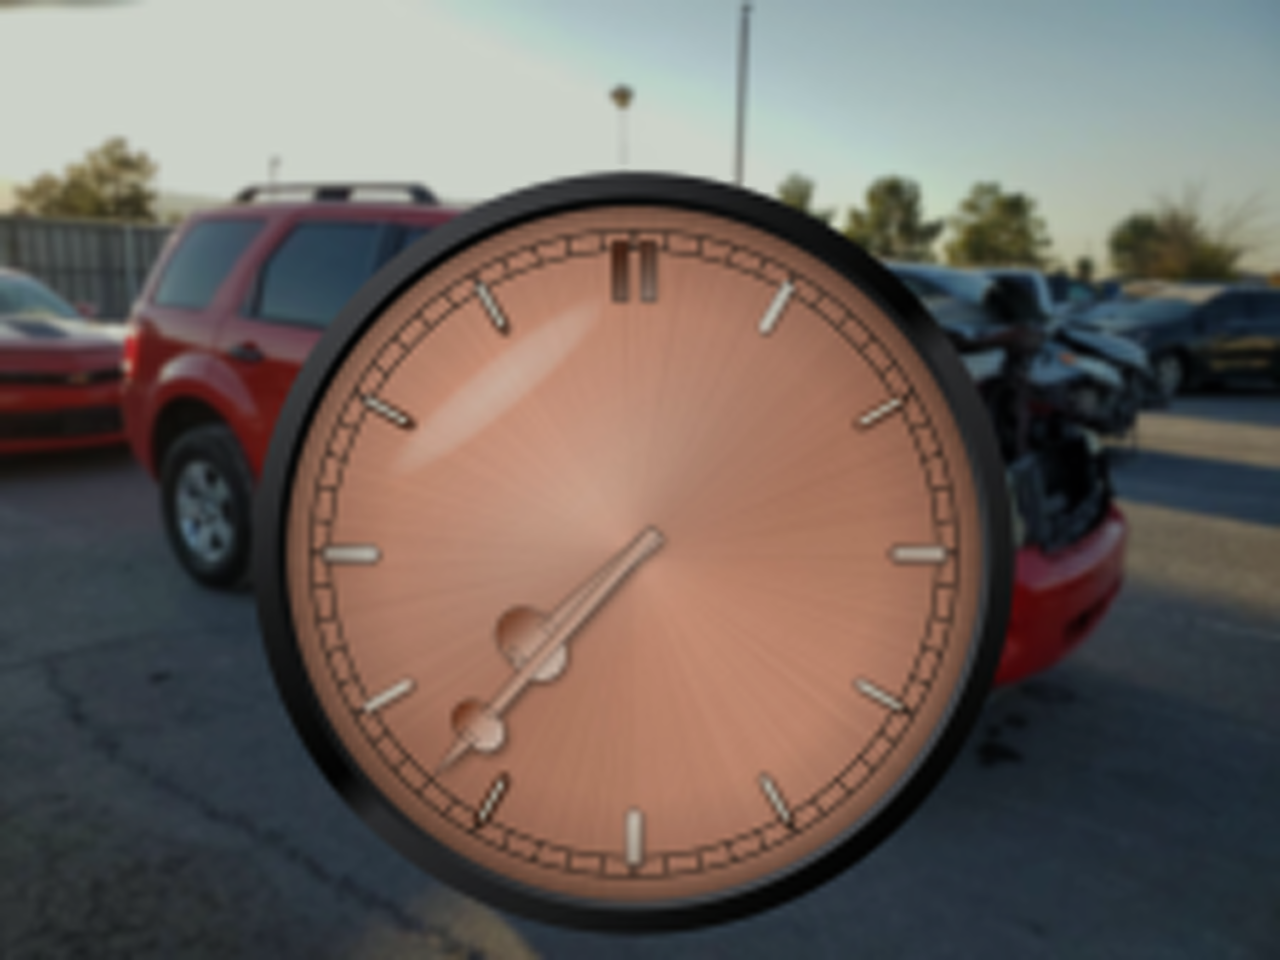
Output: {"hour": 7, "minute": 37}
